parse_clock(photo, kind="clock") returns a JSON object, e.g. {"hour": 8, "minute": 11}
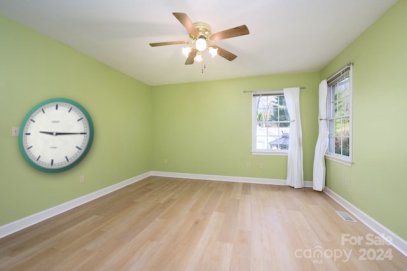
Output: {"hour": 9, "minute": 15}
